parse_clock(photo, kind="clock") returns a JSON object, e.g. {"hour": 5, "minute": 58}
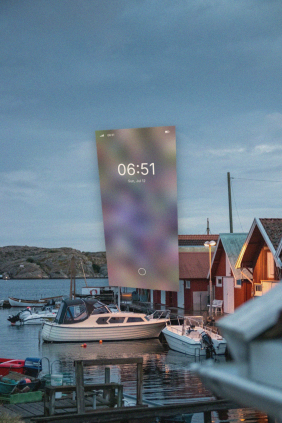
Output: {"hour": 6, "minute": 51}
